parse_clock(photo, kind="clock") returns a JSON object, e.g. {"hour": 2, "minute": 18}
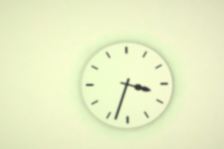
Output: {"hour": 3, "minute": 33}
